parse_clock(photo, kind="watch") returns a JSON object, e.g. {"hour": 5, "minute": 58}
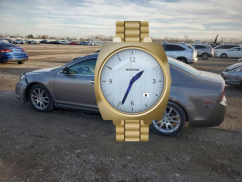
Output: {"hour": 1, "minute": 34}
